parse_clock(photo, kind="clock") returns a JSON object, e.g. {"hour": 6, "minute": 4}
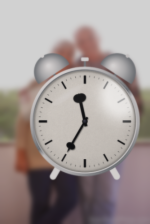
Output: {"hour": 11, "minute": 35}
